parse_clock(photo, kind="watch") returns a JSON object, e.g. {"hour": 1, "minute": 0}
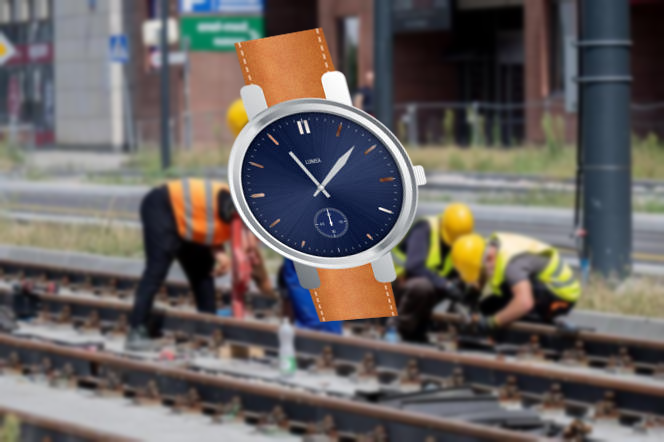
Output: {"hour": 11, "minute": 8}
